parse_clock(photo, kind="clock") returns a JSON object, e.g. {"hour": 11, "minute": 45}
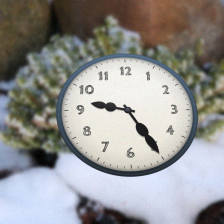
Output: {"hour": 9, "minute": 25}
